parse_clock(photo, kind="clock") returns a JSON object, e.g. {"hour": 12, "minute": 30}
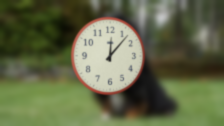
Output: {"hour": 12, "minute": 7}
